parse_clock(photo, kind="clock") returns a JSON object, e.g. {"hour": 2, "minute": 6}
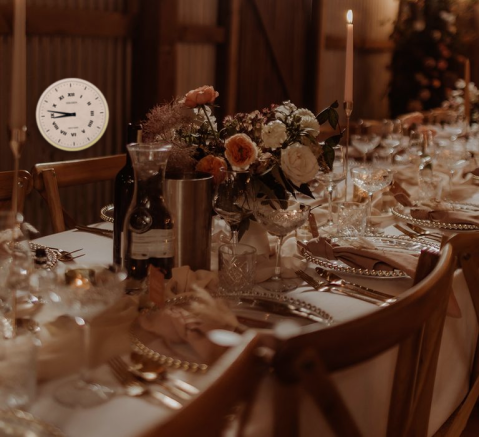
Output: {"hour": 8, "minute": 47}
